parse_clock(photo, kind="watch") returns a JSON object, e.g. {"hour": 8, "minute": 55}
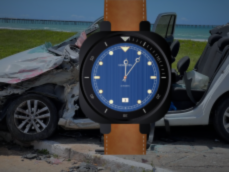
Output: {"hour": 12, "minute": 6}
